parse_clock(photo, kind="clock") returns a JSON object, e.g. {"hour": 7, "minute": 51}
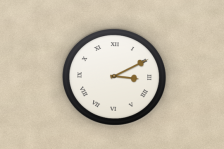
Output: {"hour": 3, "minute": 10}
